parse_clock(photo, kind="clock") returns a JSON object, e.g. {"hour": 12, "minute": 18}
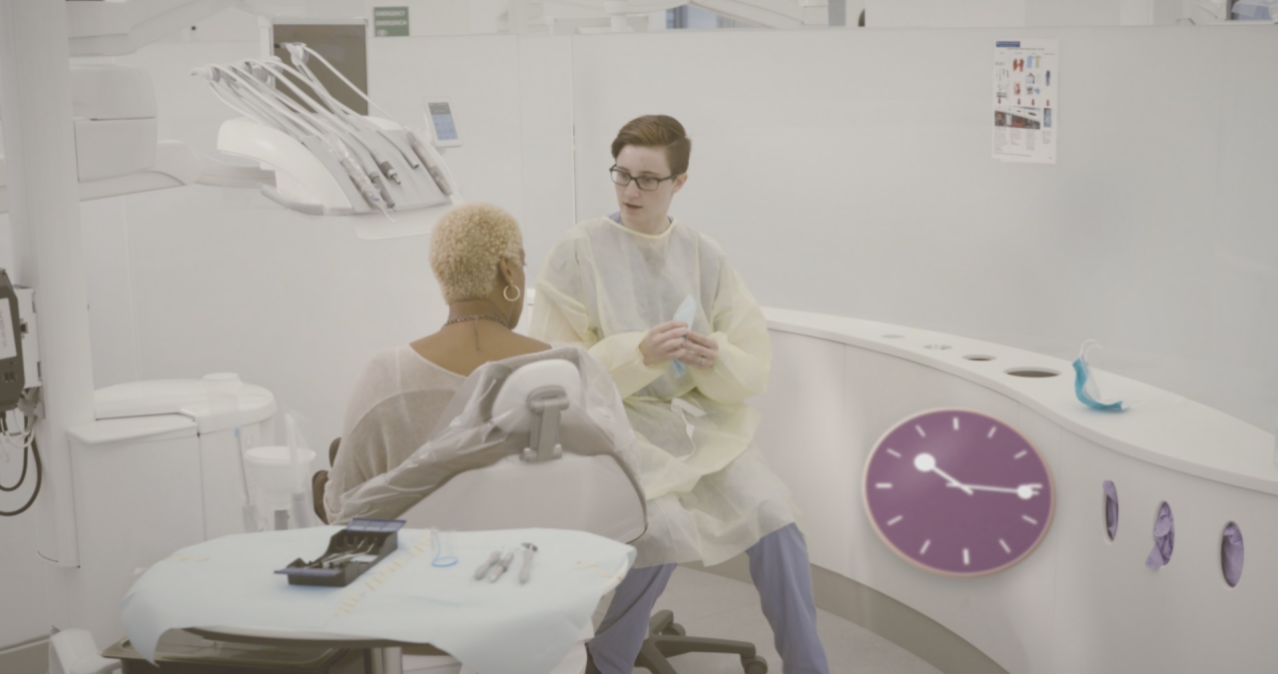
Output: {"hour": 10, "minute": 16}
